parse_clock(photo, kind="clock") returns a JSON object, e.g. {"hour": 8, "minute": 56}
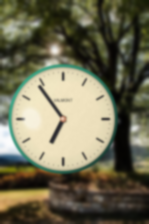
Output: {"hour": 6, "minute": 54}
